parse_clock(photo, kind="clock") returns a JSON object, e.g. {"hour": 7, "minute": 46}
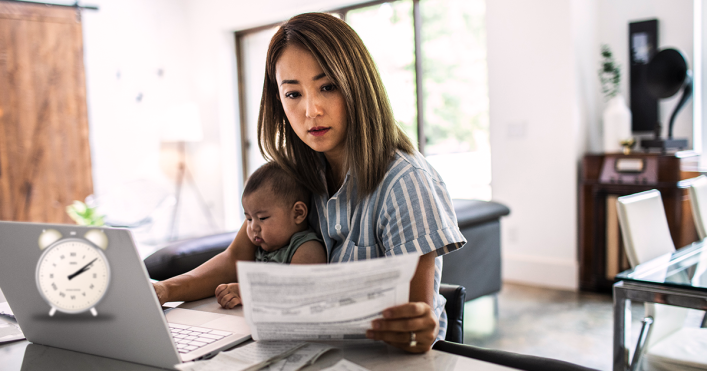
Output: {"hour": 2, "minute": 9}
